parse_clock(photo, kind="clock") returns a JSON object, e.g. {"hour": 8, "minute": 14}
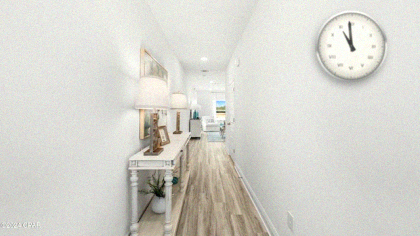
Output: {"hour": 10, "minute": 59}
